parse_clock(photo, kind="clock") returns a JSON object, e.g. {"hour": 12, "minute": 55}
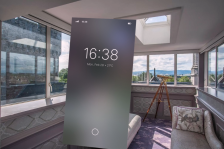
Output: {"hour": 16, "minute": 38}
